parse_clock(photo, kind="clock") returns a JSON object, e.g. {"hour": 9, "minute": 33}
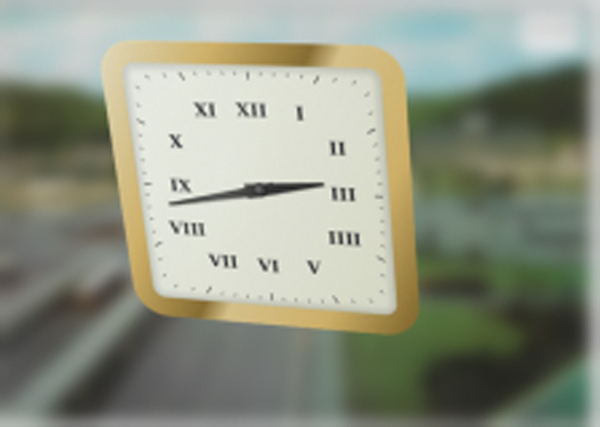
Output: {"hour": 2, "minute": 43}
